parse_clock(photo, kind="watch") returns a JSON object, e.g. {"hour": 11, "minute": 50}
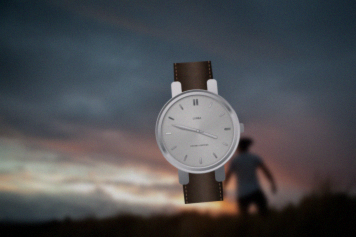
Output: {"hour": 3, "minute": 48}
